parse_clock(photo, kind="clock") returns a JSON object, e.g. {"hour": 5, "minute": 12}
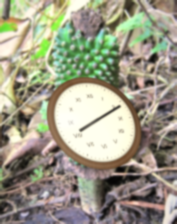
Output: {"hour": 8, "minute": 11}
